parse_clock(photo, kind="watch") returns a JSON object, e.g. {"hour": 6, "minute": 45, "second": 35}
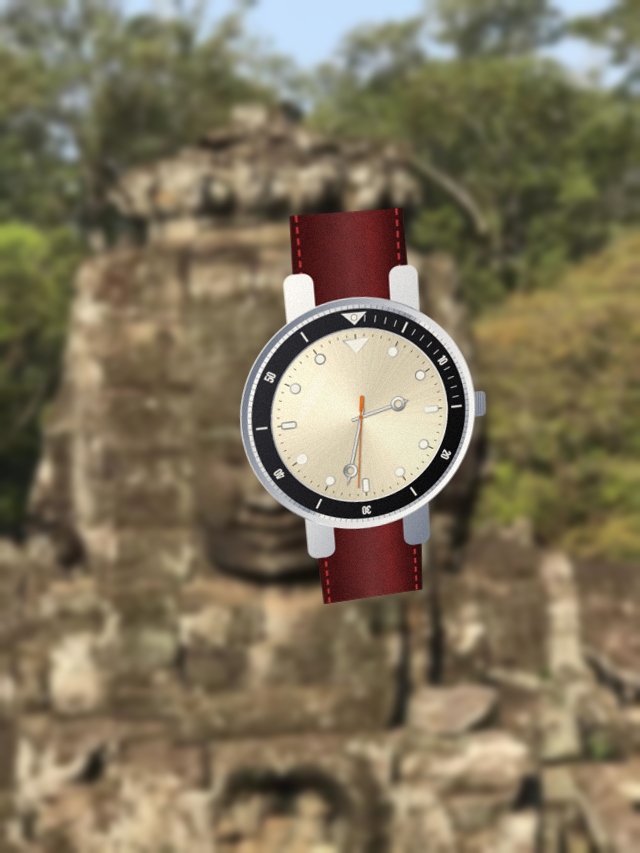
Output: {"hour": 2, "minute": 32, "second": 31}
